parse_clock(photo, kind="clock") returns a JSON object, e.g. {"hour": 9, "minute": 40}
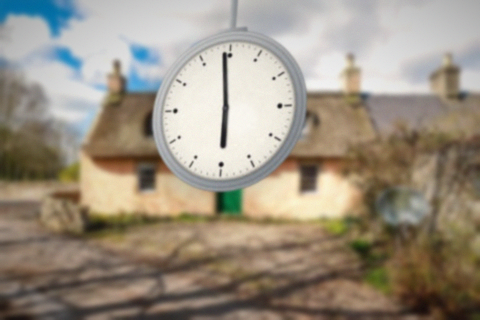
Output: {"hour": 5, "minute": 59}
